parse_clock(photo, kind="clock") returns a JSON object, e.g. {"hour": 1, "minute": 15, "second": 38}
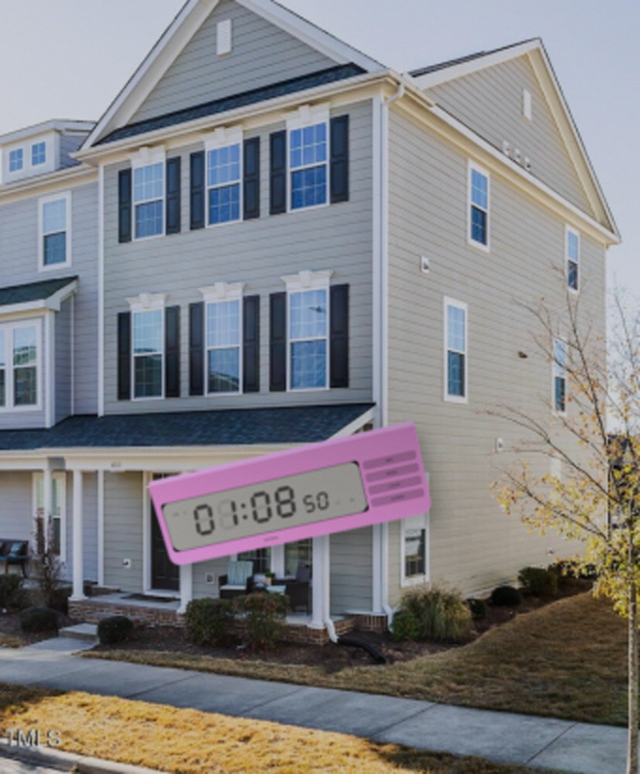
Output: {"hour": 1, "minute": 8, "second": 50}
